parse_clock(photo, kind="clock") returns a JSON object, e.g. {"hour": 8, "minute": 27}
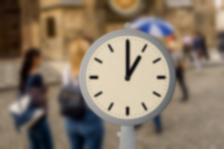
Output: {"hour": 1, "minute": 0}
